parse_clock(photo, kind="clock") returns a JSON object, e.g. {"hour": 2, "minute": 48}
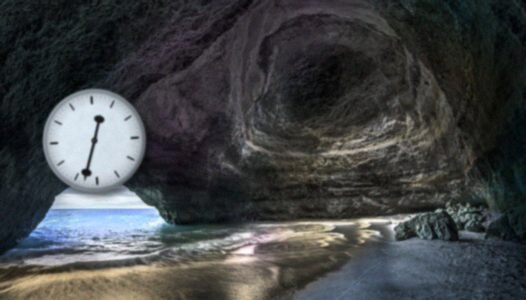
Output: {"hour": 12, "minute": 33}
